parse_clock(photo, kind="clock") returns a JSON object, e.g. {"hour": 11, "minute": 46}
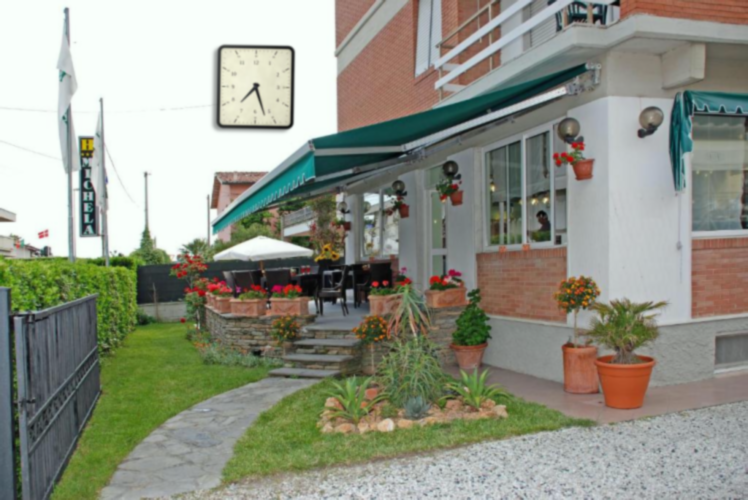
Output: {"hour": 7, "minute": 27}
